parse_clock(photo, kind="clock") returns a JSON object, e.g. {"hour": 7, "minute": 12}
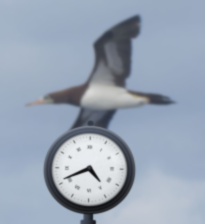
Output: {"hour": 4, "minute": 41}
